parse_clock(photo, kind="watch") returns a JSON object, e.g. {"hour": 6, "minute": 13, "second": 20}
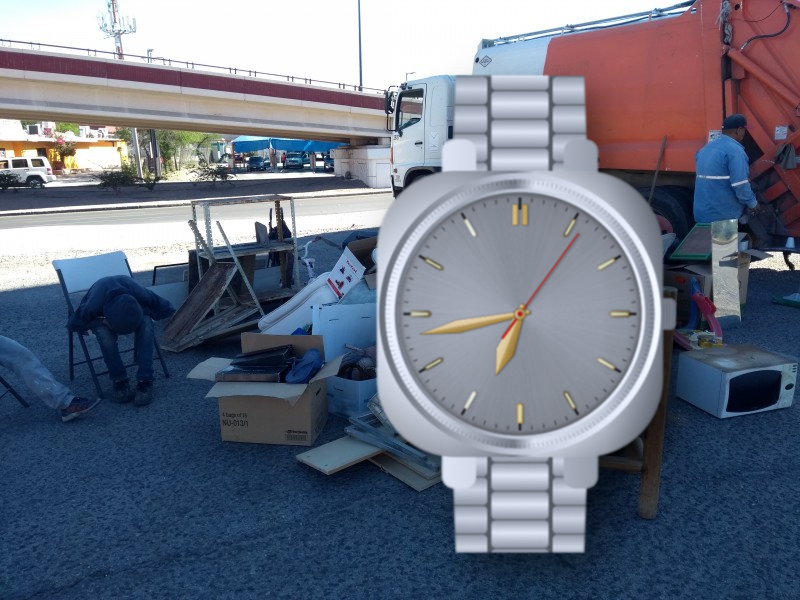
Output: {"hour": 6, "minute": 43, "second": 6}
